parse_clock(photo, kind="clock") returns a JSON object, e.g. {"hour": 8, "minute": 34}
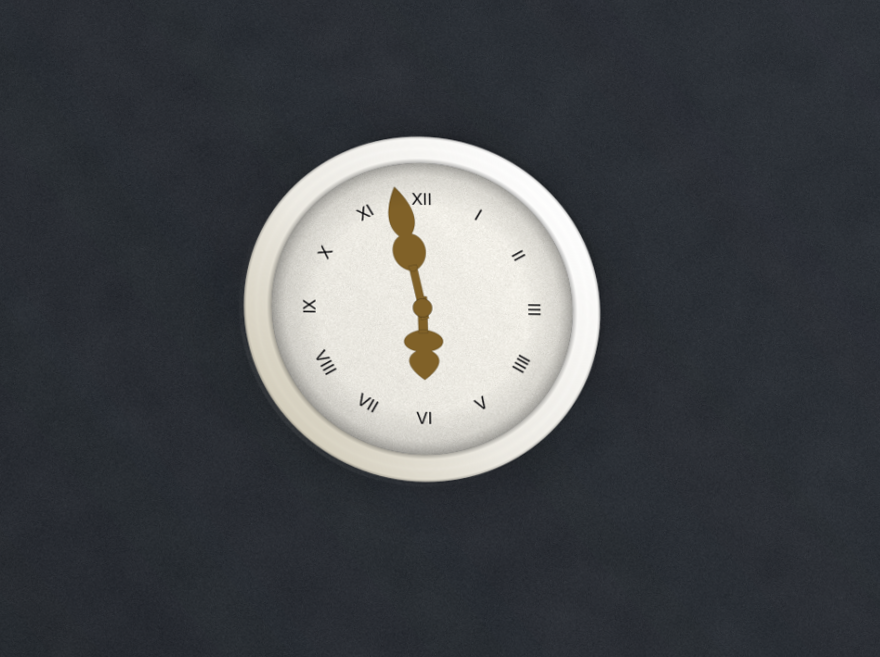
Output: {"hour": 5, "minute": 58}
